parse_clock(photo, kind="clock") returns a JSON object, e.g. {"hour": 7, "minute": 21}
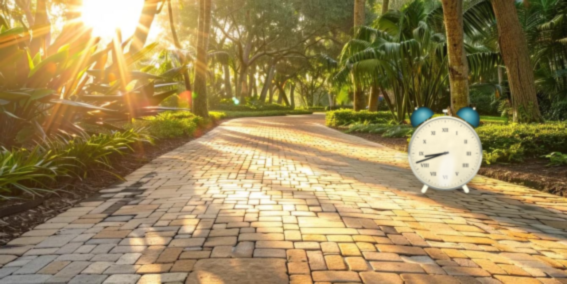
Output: {"hour": 8, "minute": 42}
